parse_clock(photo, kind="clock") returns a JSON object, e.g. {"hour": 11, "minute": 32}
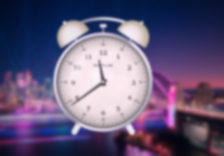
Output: {"hour": 11, "minute": 39}
